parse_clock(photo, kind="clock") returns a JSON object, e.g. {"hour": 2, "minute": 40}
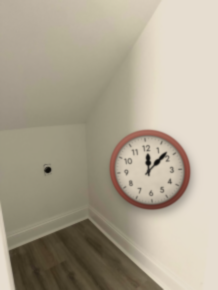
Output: {"hour": 12, "minute": 8}
